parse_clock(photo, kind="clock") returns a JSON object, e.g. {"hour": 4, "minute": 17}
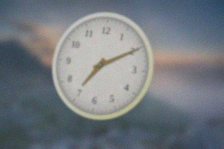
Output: {"hour": 7, "minute": 10}
